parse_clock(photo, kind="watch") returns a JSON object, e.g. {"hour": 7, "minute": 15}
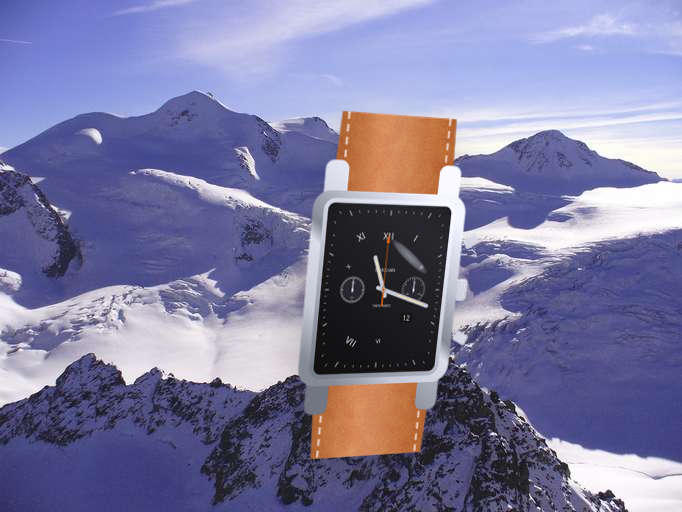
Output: {"hour": 11, "minute": 18}
